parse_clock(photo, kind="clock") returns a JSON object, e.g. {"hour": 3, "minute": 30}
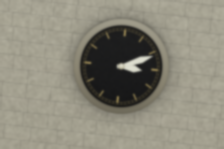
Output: {"hour": 3, "minute": 11}
